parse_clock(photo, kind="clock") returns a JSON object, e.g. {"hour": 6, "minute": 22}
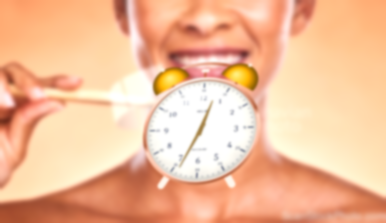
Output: {"hour": 12, "minute": 34}
